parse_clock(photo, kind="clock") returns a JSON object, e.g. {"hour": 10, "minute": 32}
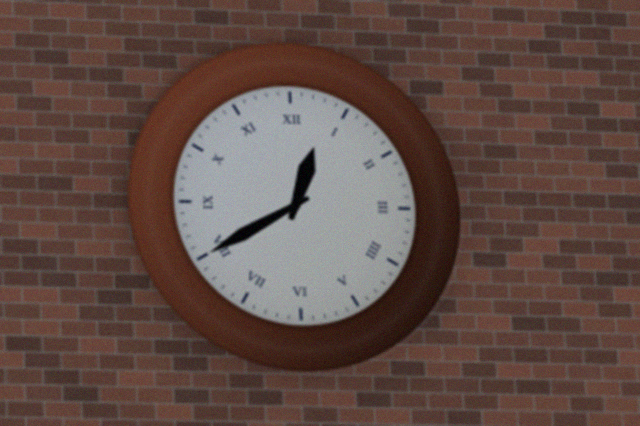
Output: {"hour": 12, "minute": 40}
